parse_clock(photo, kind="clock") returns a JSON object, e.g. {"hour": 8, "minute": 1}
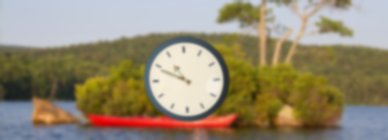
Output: {"hour": 10, "minute": 49}
